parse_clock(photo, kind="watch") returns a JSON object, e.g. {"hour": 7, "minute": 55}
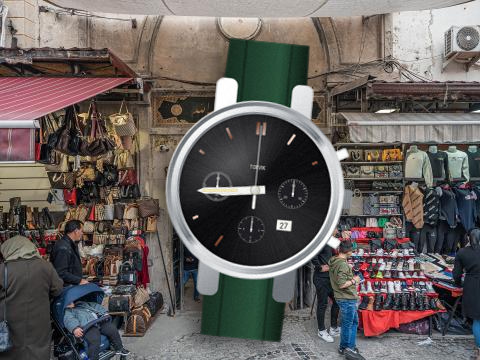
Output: {"hour": 8, "minute": 44}
